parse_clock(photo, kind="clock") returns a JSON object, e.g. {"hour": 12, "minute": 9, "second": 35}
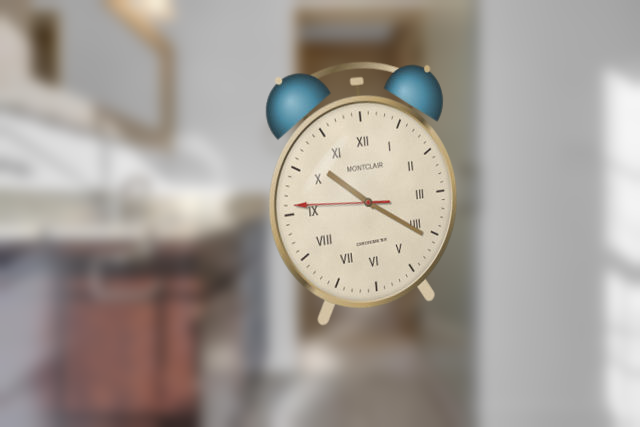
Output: {"hour": 10, "minute": 20, "second": 46}
